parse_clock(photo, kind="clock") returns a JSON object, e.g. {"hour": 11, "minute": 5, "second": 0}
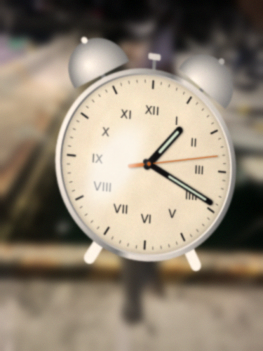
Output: {"hour": 1, "minute": 19, "second": 13}
